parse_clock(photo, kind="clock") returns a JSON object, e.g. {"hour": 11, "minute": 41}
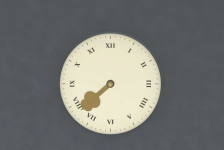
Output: {"hour": 7, "minute": 38}
